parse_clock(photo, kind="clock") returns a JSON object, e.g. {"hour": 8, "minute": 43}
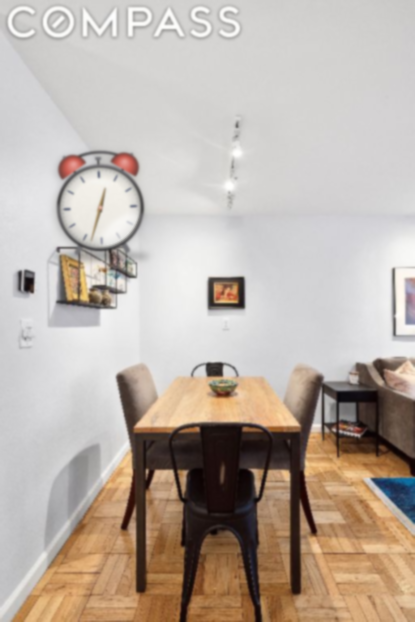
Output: {"hour": 12, "minute": 33}
